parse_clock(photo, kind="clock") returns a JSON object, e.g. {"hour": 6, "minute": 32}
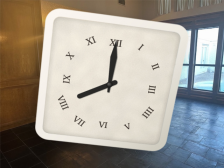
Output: {"hour": 8, "minute": 0}
